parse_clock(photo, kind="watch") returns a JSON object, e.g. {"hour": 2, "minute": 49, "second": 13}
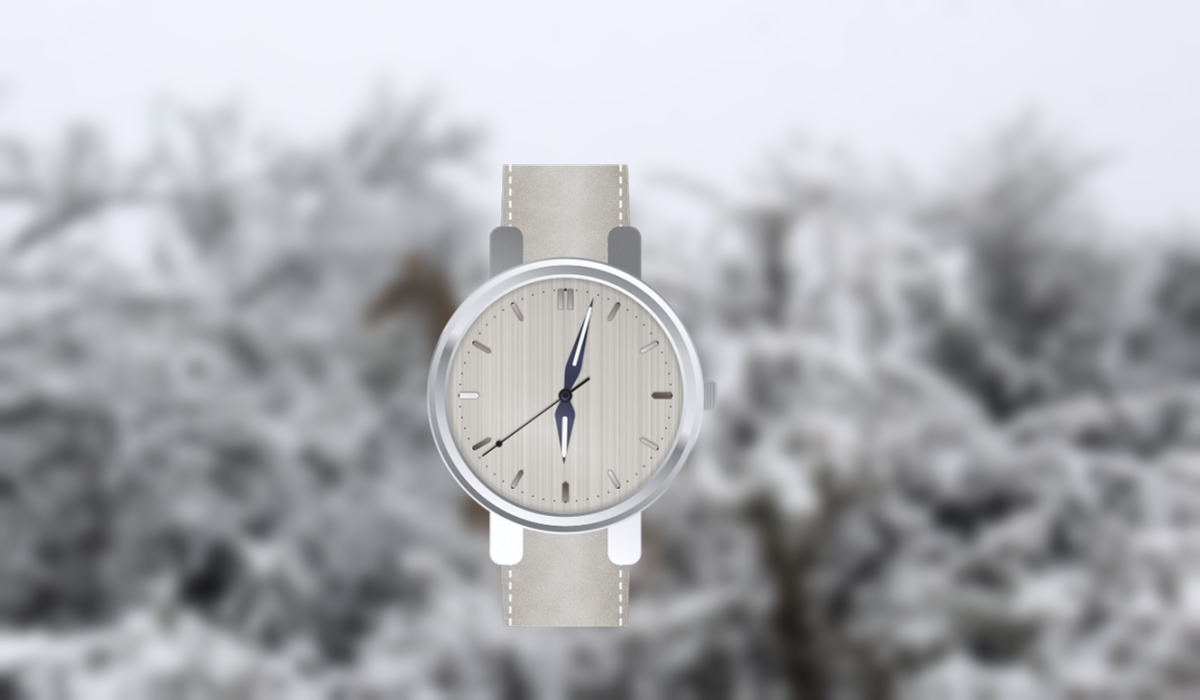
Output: {"hour": 6, "minute": 2, "second": 39}
